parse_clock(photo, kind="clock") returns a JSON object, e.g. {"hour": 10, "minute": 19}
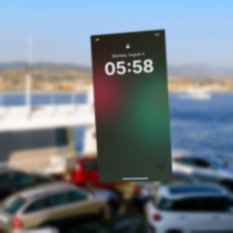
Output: {"hour": 5, "minute": 58}
